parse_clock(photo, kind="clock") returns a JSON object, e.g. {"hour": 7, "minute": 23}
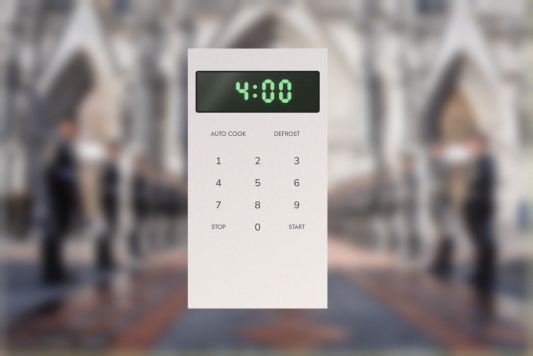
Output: {"hour": 4, "minute": 0}
